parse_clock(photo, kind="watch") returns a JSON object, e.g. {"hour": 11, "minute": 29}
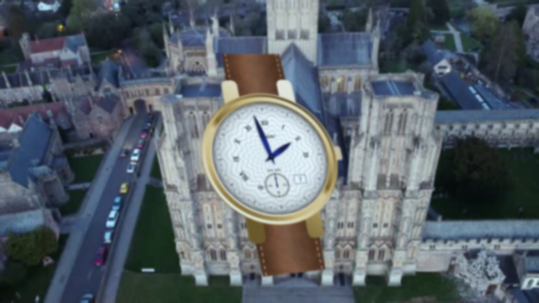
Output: {"hour": 1, "minute": 58}
